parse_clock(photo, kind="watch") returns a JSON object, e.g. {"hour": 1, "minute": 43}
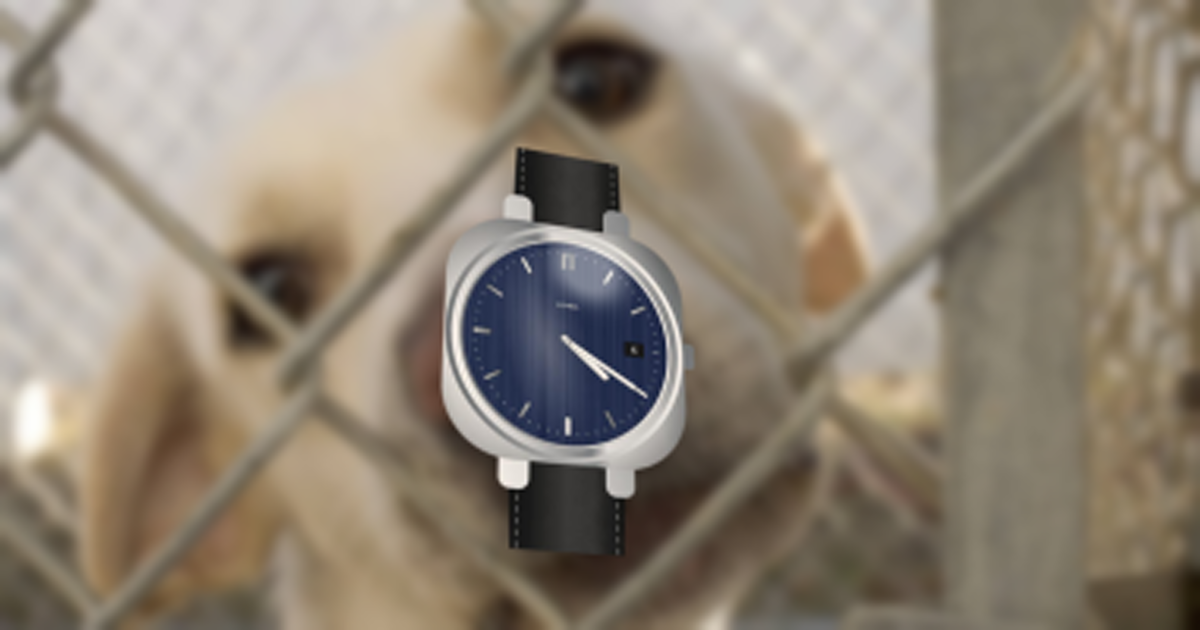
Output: {"hour": 4, "minute": 20}
